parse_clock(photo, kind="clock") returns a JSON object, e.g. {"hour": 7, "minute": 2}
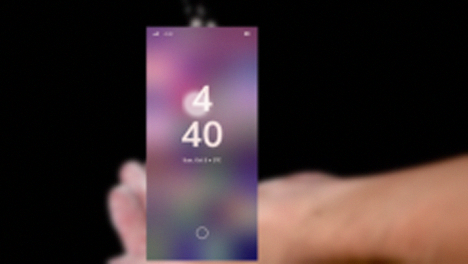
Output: {"hour": 4, "minute": 40}
